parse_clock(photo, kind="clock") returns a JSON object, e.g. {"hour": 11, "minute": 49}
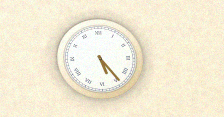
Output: {"hour": 5, "minute": 24}
